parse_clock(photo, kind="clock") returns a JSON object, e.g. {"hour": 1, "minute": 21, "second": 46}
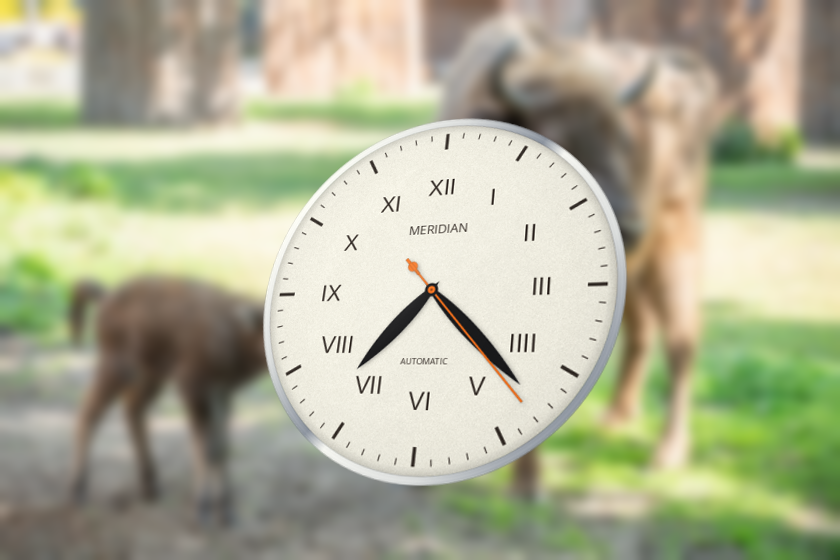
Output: {"hour": 7, "minute": 22, "second": 23}
